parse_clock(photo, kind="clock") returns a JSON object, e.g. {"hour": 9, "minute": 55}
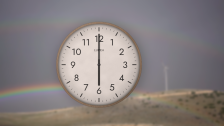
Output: {"hour": 6, "minute": 0}
